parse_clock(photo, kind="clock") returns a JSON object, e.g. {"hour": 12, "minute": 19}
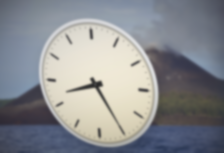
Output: {"hour": 8, "minute": 25}
